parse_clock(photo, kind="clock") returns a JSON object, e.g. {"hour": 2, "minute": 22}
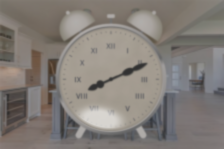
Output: {"hour": 8, "minute": 11}
